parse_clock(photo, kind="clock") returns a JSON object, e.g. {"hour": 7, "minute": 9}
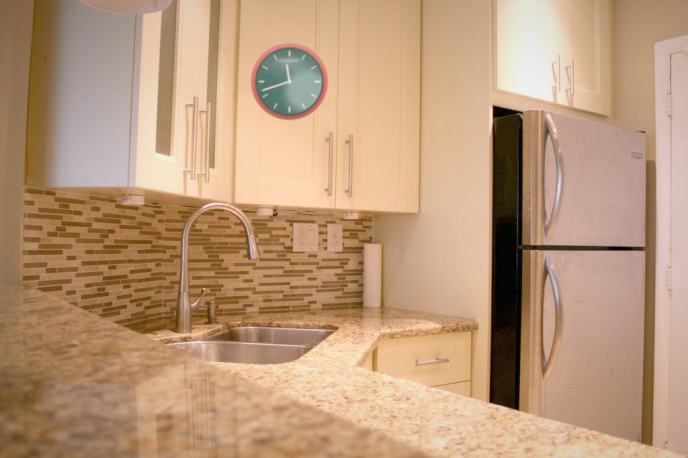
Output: {"hour": 11, "minute": 42}
